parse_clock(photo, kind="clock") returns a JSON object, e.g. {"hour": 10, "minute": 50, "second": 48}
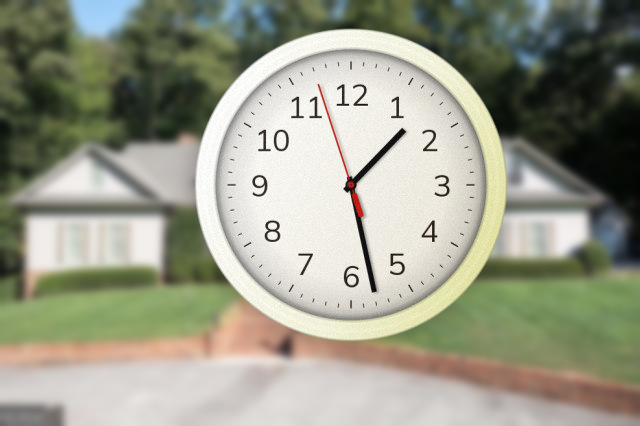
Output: {"hour": 1, "minute": 27, "second": 57}
